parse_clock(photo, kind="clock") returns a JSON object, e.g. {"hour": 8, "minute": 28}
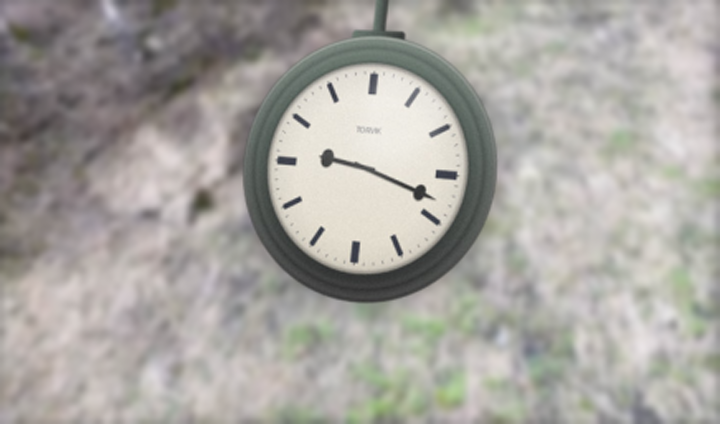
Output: {"hour": 9, "minute": 18}
